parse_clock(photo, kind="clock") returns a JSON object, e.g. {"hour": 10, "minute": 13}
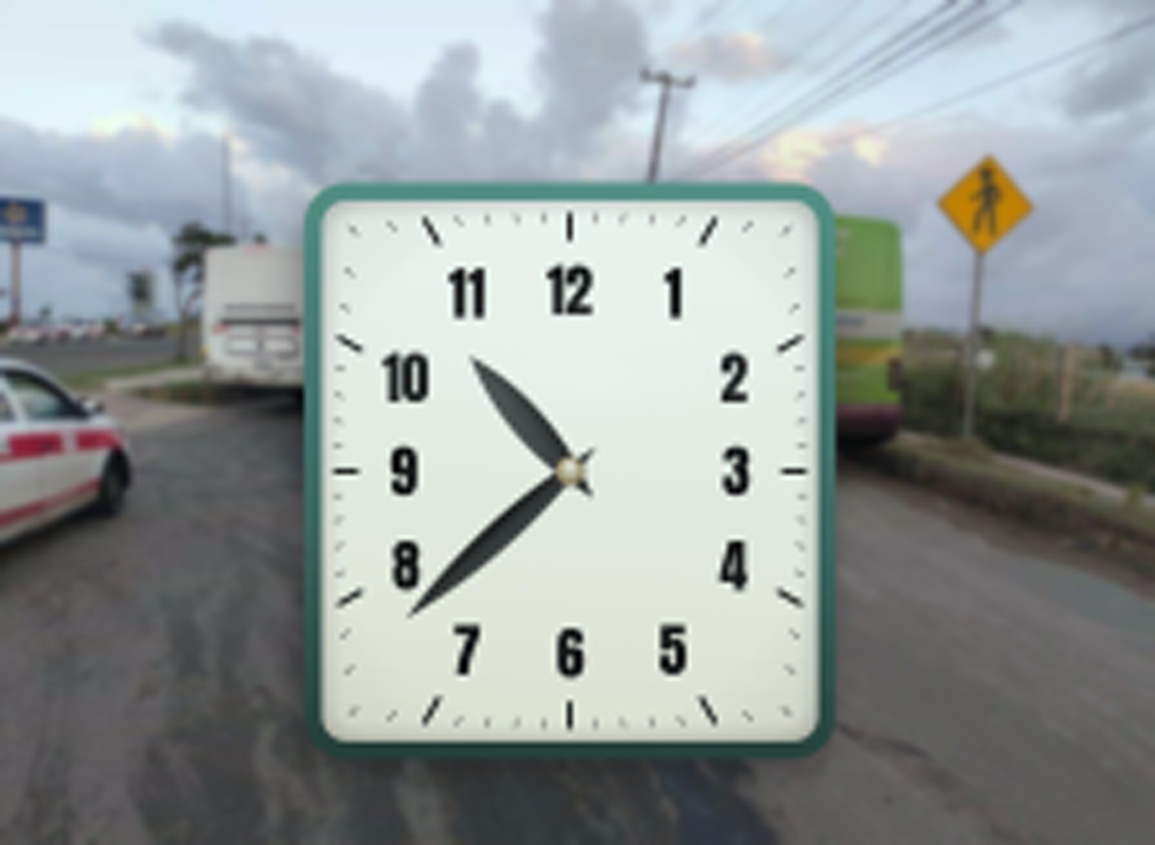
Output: {"hour": 10, "minute": 38}
